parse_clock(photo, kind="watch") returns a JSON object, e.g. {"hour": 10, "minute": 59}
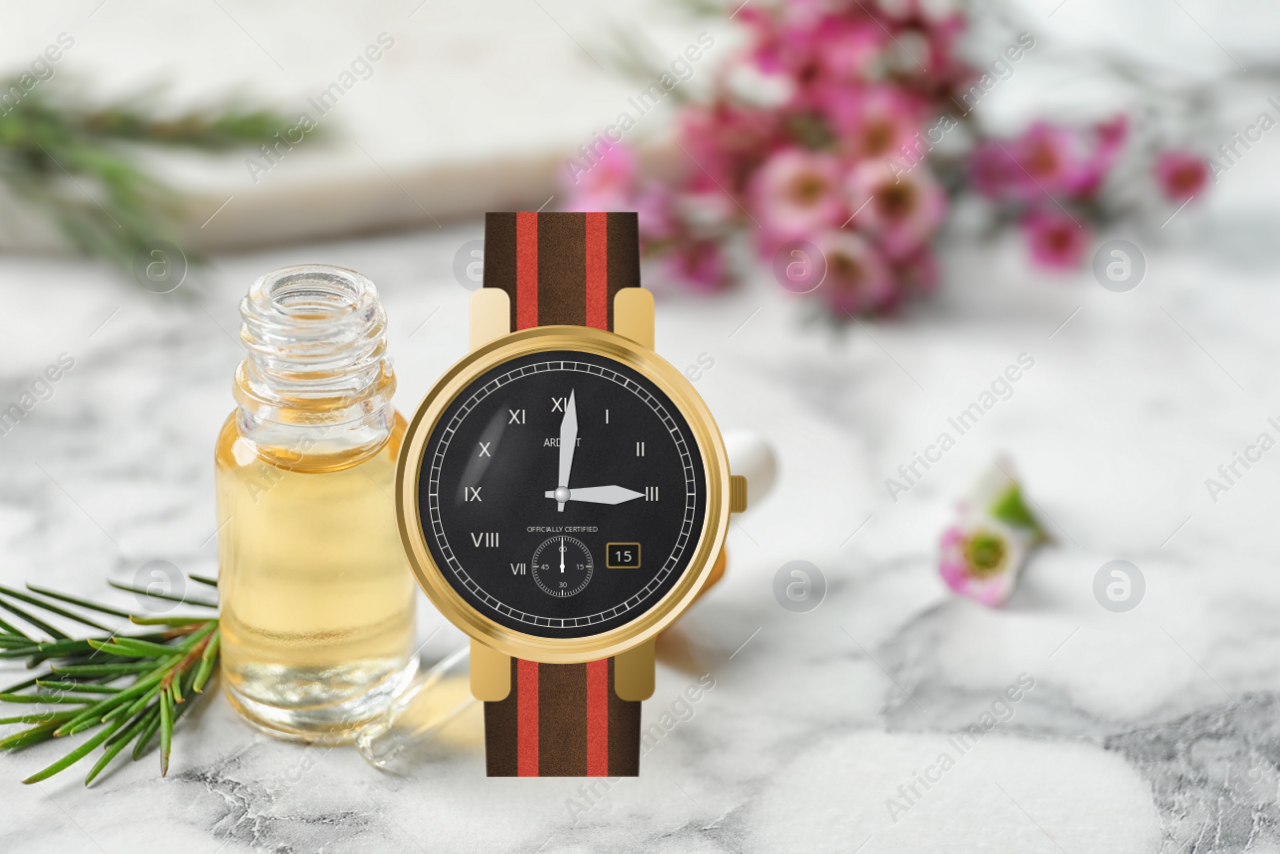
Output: {"hour": 3, "minute": 1}
